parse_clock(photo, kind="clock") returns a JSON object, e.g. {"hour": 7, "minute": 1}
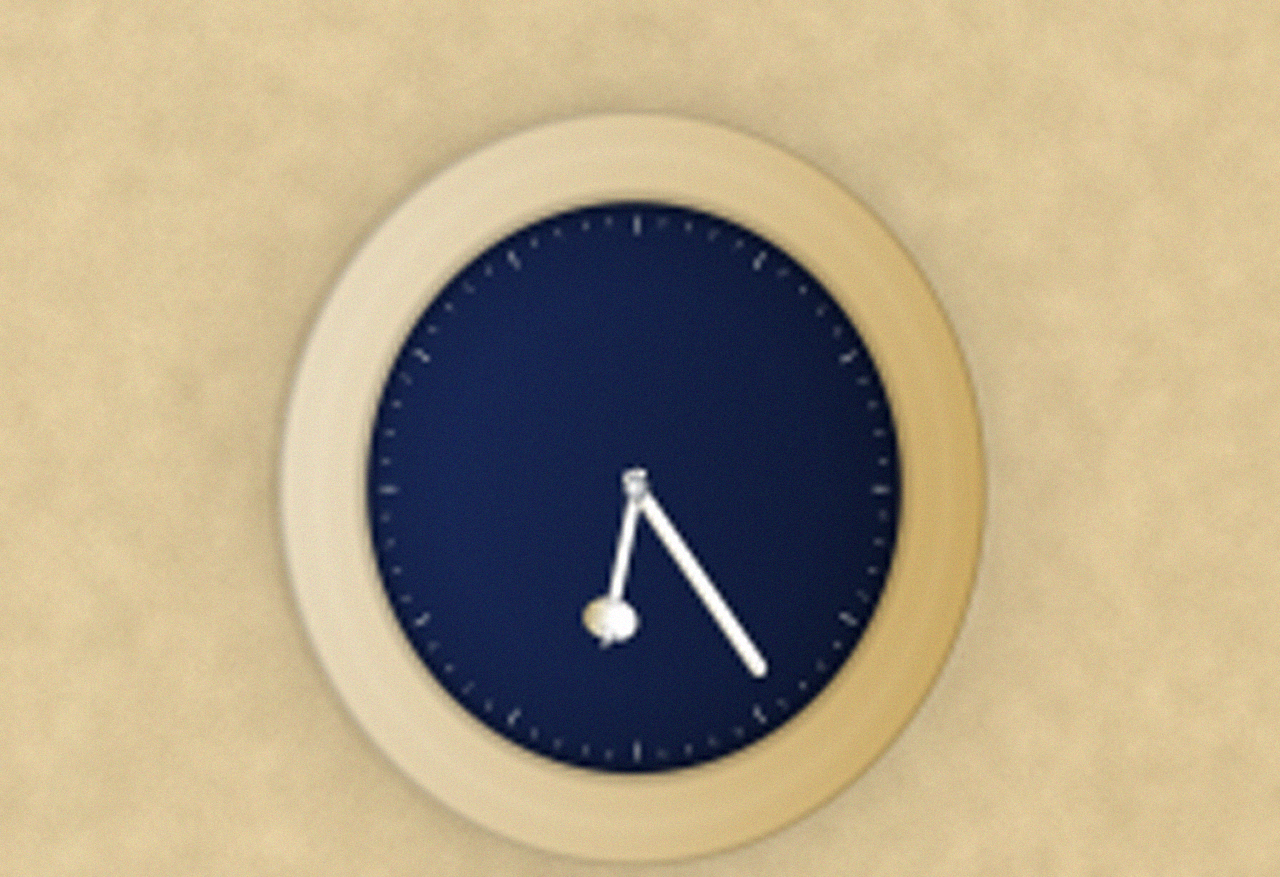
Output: {"hour": 6, "minute": 24}
